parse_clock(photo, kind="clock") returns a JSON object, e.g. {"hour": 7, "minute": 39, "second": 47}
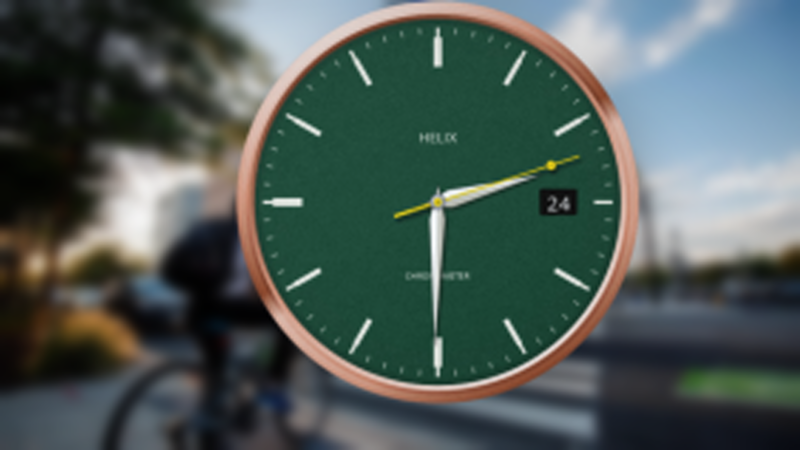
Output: {"hour": 2, "minute": 30, "second": 12}
